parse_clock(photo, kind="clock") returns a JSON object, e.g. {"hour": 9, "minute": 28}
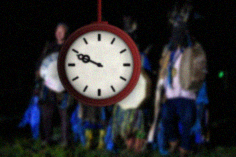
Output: {"hour": 9, "minute": 49}
